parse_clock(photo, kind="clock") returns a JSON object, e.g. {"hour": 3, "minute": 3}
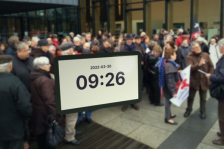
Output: {"hour": 9, "minute": 26}
